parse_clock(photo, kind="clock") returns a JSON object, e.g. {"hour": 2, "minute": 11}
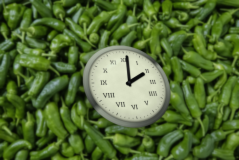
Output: {"hour": 2, "minute": 1}
